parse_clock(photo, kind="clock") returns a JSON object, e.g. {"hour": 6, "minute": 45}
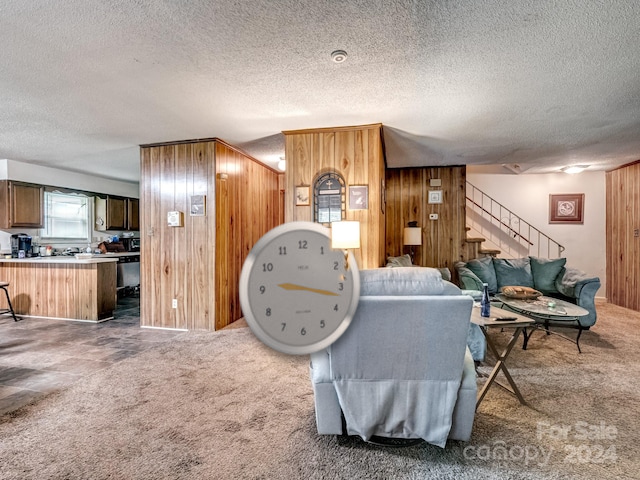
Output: {"hour": 9, "minute": 17}
